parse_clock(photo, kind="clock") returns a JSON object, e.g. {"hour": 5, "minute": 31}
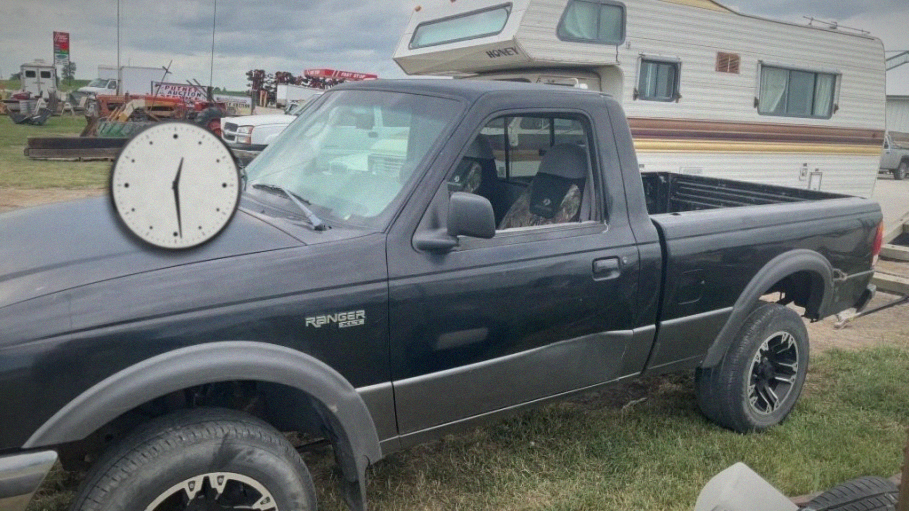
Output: {"hour": 12, "minute": 29}
